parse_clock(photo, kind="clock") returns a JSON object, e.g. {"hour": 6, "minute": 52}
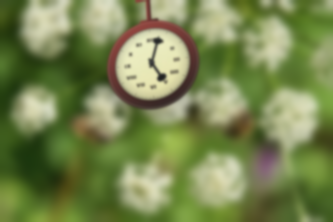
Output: {"hour": 5, "minute": 3}
